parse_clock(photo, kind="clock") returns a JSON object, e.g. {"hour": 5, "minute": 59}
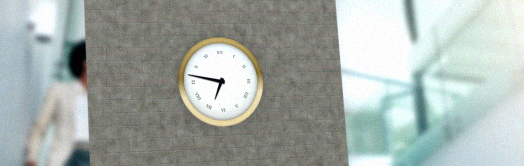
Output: {"hour": 6, "minute": 47}
